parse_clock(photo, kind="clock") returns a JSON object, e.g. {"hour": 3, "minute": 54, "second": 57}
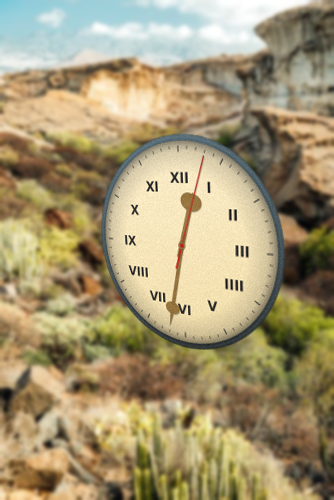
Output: {"hour": 12, "minute": 32, "second": 3}
